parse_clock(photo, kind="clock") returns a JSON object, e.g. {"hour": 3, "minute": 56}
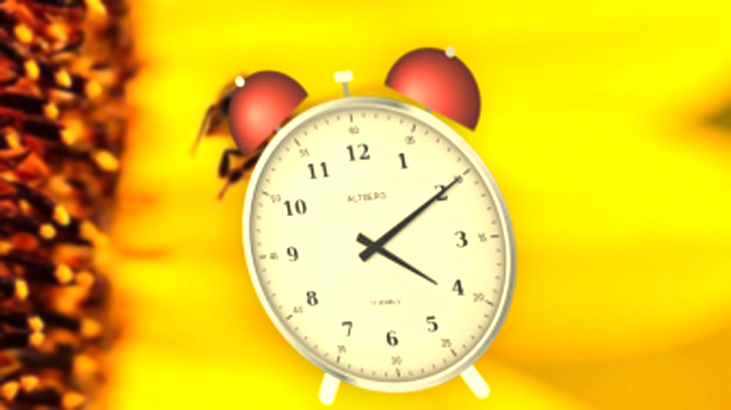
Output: {"hour": 4, "minute": 10}
